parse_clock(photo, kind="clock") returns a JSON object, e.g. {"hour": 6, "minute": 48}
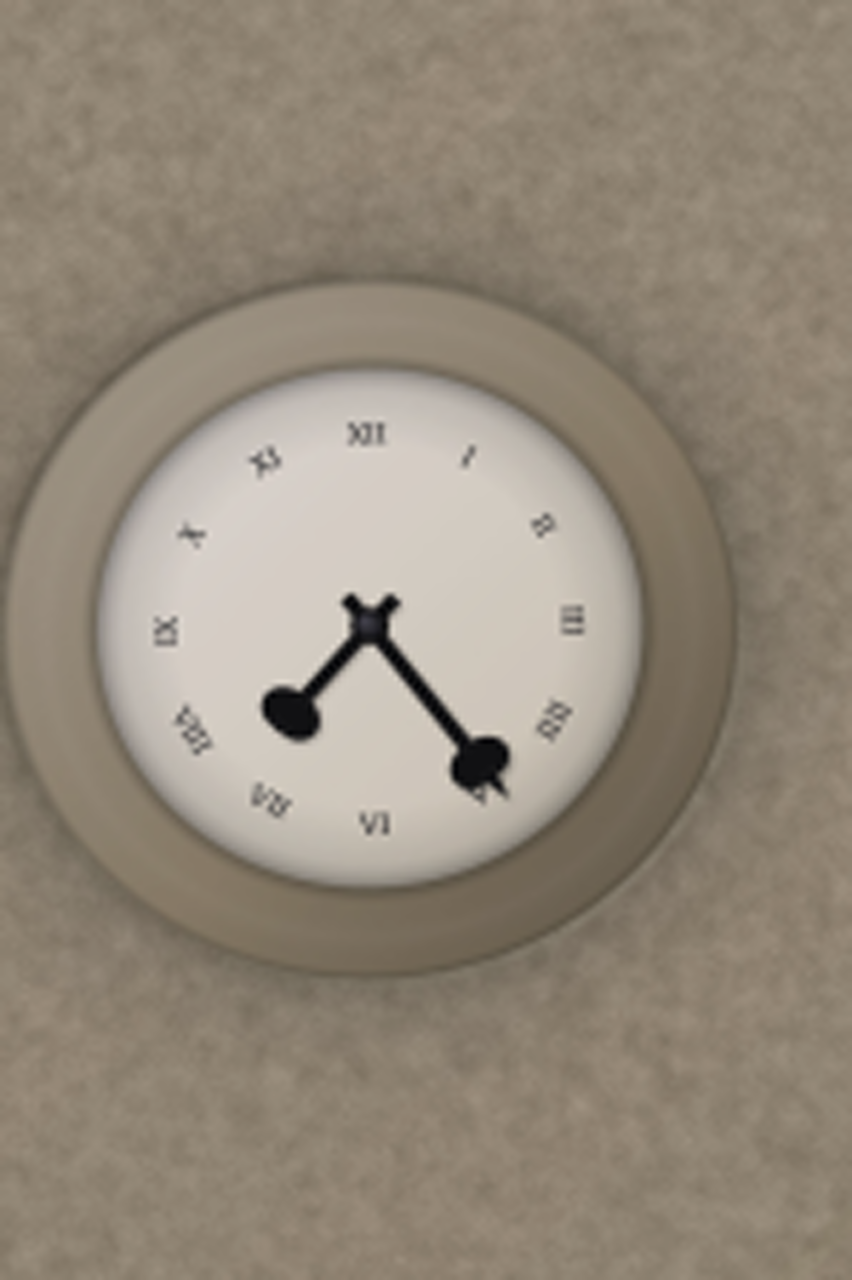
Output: {"hour": 7, "minute": 24}
